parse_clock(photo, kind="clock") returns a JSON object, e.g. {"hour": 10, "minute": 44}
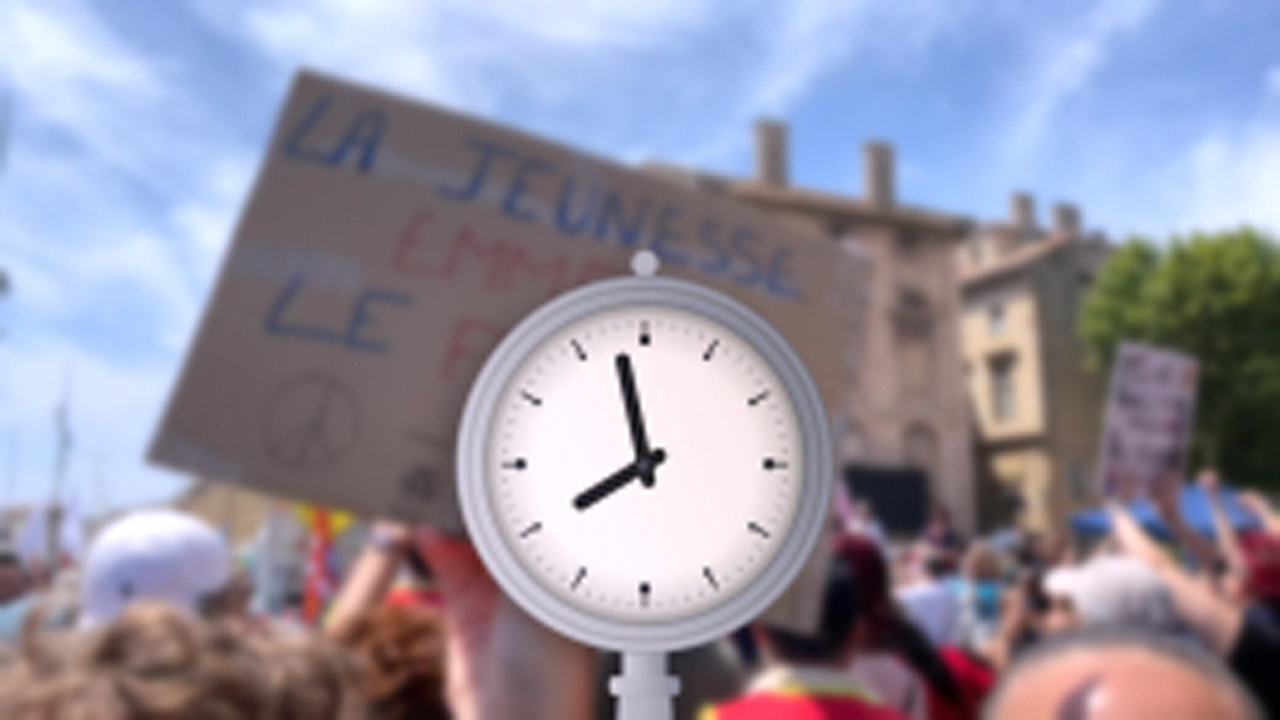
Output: {"hour": 7, "minute": 58}
